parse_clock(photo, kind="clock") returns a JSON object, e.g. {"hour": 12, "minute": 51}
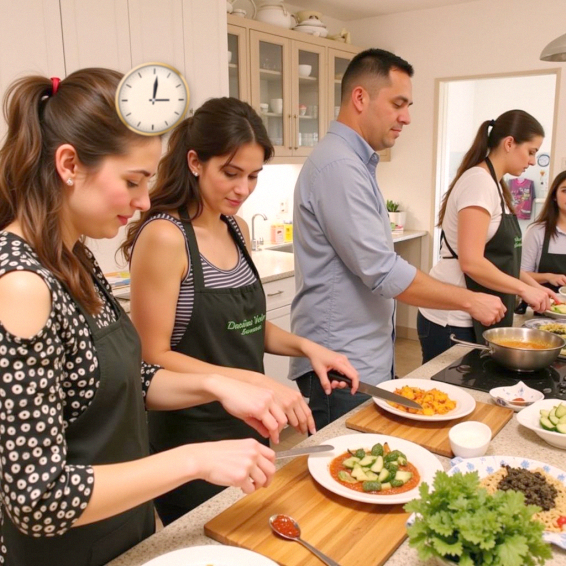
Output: {"hour": 3, "minute": 1}
